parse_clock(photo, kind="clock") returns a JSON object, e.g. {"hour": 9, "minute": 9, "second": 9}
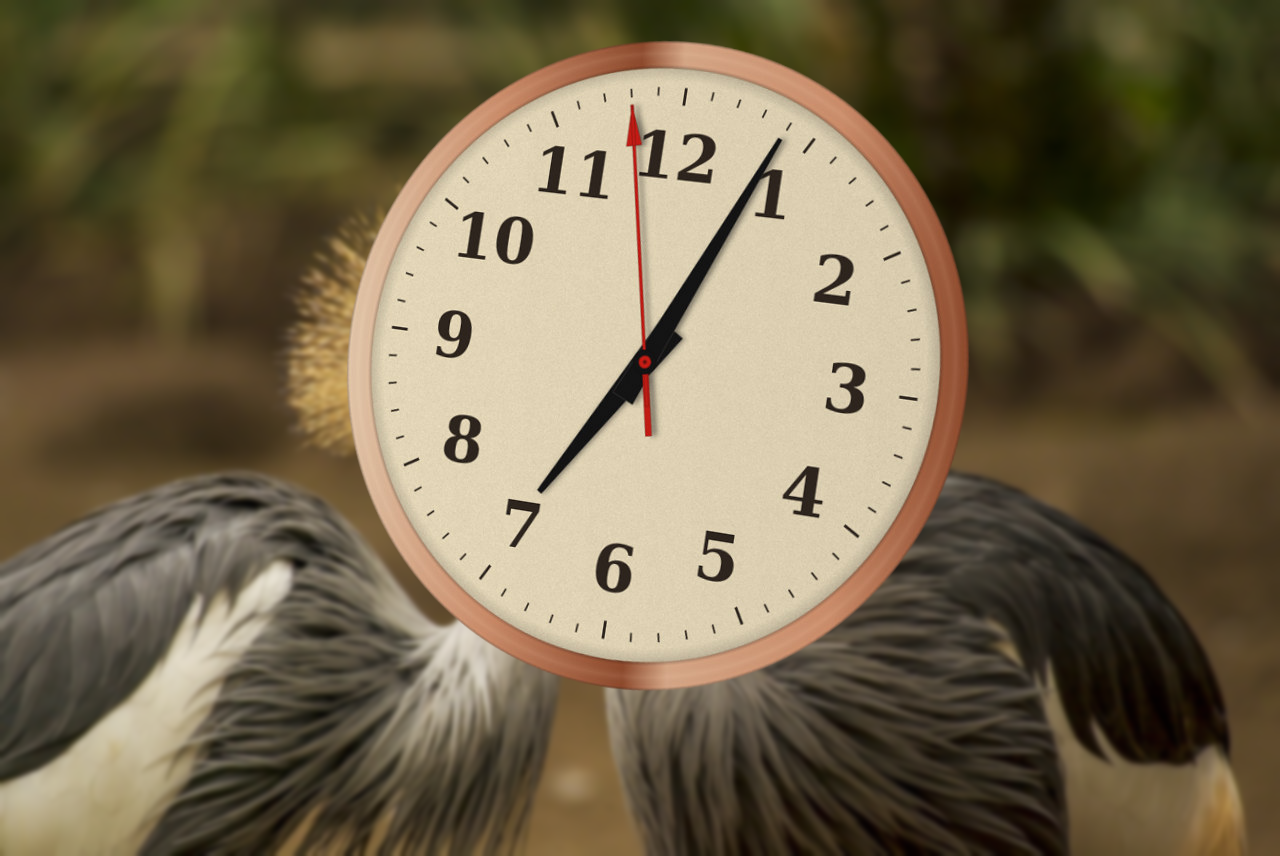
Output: {"hour": 7, "minute": 3, "second": 58}
